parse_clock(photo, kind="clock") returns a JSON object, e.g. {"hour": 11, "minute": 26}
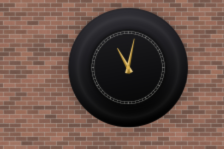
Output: {"hour": 11, "minute": 2}
